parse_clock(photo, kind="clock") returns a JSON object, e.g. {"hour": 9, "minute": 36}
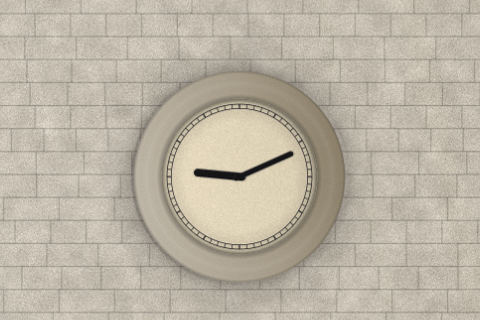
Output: {"hour": 9, "minute": 11}
